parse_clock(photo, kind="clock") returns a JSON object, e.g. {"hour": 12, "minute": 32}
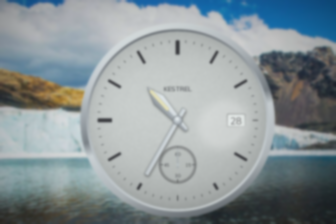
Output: {"hour": 10, "minute": 35}
